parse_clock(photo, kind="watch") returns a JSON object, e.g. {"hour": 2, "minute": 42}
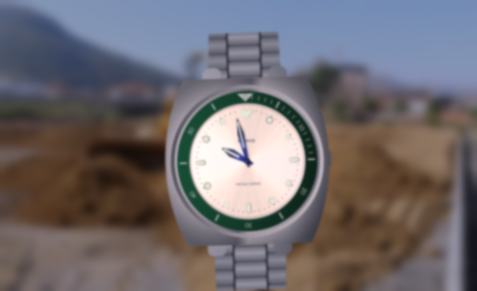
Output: {"hour": 9, "minute": 58}
